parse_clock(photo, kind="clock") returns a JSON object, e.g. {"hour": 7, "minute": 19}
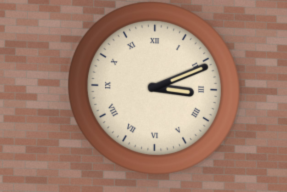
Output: {"hour": 3, "minute": 11}
